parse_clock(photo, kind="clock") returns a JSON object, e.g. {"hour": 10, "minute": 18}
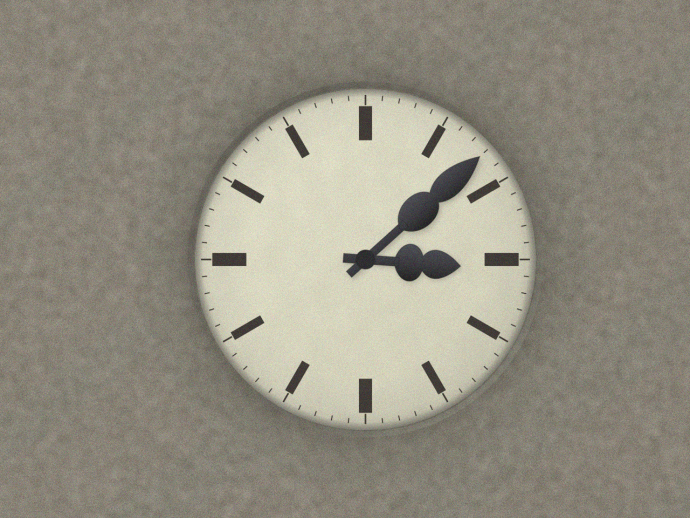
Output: {"hour": 3, "minute": 8}
